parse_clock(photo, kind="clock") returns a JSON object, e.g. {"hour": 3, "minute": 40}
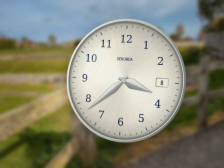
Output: {"hour": 3, "minute": 38}
